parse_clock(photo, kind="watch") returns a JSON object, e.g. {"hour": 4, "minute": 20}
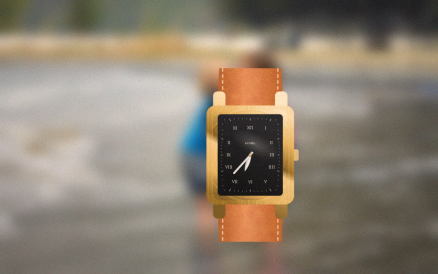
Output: {"hour": 6, "minute": 37}
